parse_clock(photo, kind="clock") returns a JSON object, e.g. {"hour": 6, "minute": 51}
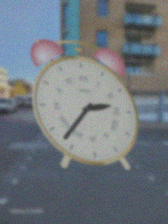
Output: {"hour": 2, "minute": 37}
